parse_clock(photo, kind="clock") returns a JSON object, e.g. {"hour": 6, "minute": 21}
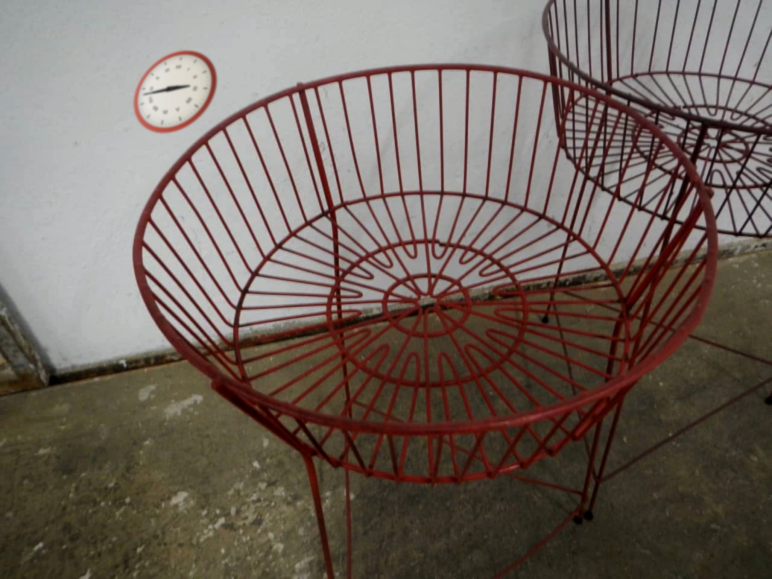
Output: {"hour": 2, "minute": 43}
